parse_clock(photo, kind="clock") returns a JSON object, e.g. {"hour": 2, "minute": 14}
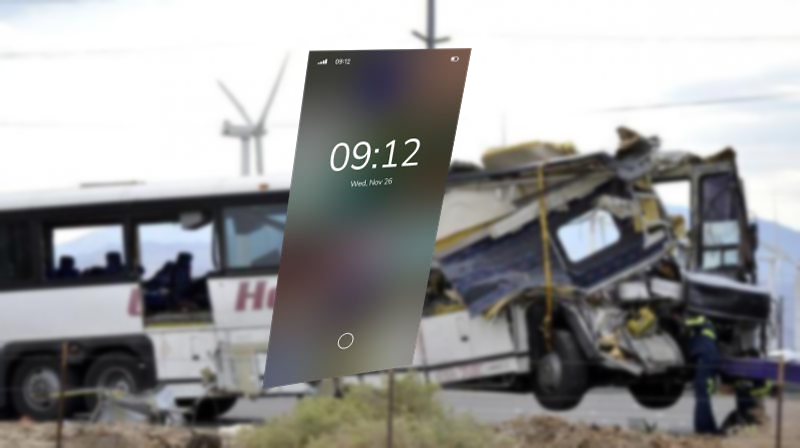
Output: {"hour": 9, "minute": 12}
